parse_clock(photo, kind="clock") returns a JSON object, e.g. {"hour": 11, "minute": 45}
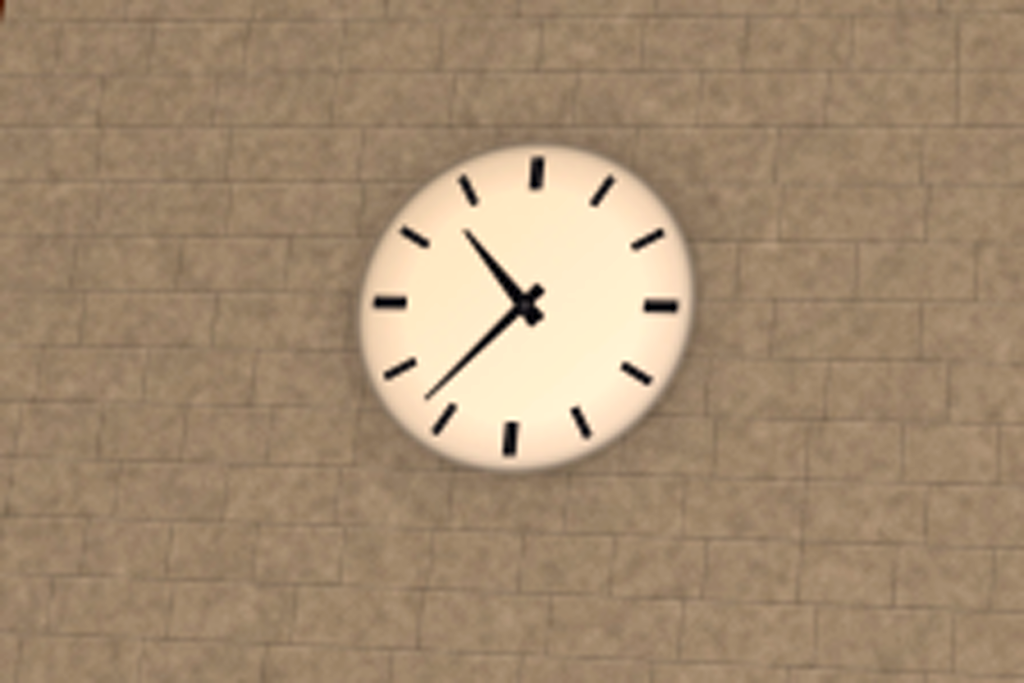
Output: {"hour": 10, "minute": 37}
